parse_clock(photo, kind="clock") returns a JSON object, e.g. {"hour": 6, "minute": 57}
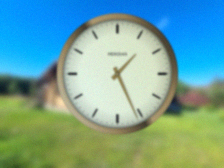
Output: {"hour": 1, "minute": 26}
